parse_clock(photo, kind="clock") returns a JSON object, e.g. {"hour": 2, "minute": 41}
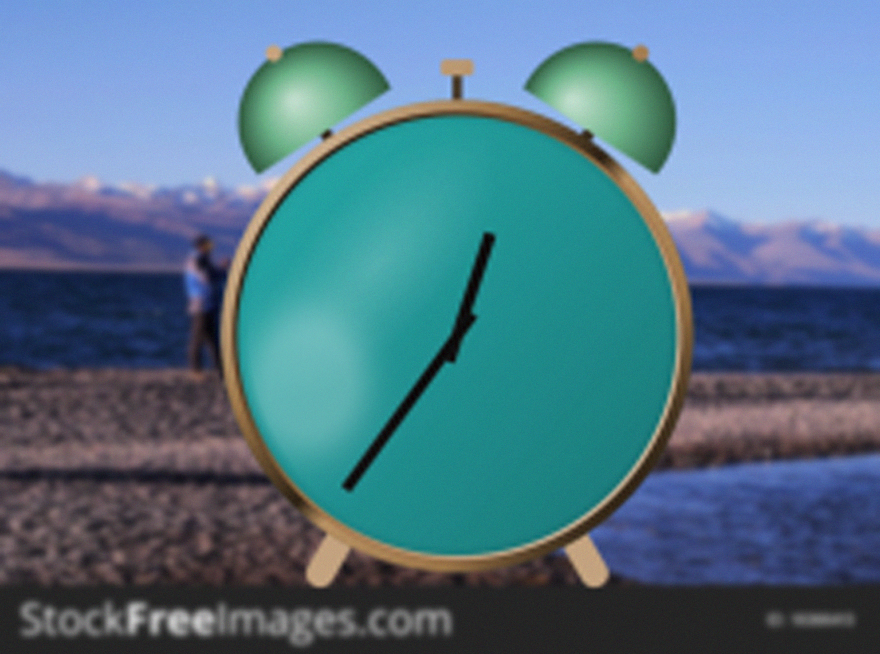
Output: {"hour": 12, "minute": 36}
